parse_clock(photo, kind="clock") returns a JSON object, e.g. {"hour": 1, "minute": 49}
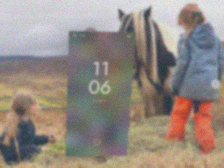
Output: {"hour": 11, "minute": 6}
